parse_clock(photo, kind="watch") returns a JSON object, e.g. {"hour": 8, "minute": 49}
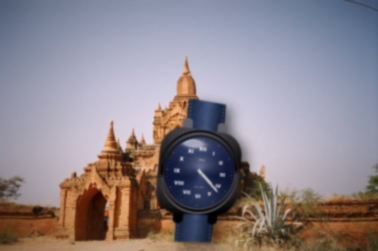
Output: {"hour": 4, "minute": 22}
